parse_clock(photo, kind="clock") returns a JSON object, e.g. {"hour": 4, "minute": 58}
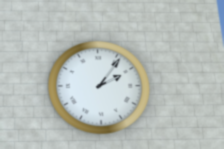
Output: {"hour": 2, "minute": 6}
